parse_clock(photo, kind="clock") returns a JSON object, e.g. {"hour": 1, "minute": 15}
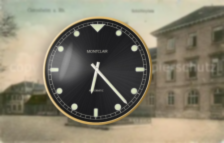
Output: {"hour": 6, "minute": 23}
